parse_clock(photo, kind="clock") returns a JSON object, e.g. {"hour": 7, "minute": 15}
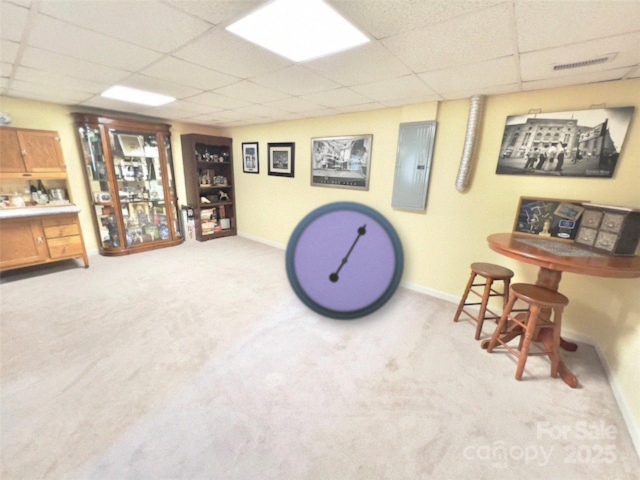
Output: {"hour": 7, "minute": 5}
